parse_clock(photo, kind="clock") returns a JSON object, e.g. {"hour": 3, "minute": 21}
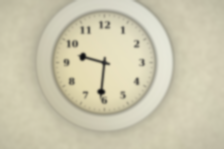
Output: {"hour": 9, "minute": 31}
